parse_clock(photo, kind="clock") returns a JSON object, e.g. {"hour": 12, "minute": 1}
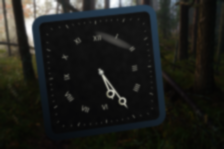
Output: {"hour": 5, "minute": 25}
